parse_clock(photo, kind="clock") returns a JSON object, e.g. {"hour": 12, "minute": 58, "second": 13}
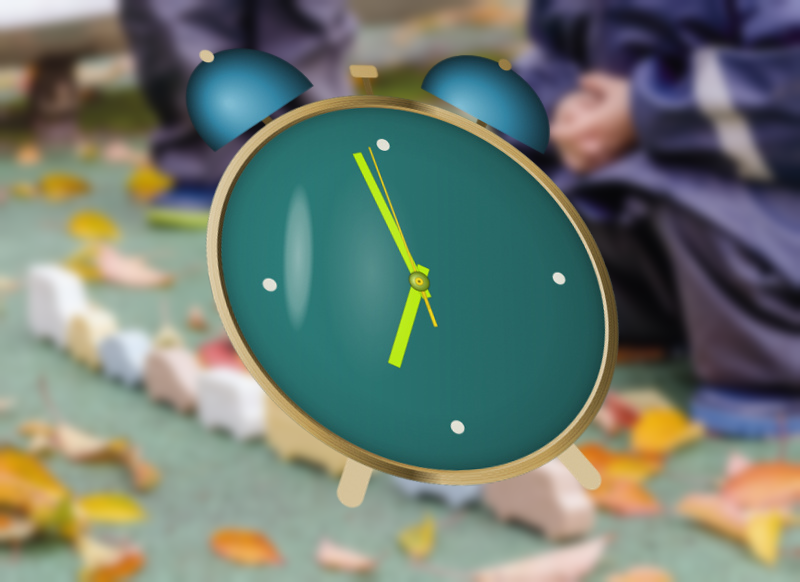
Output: {"hour": 6, "minute": 57, "second": 59}
